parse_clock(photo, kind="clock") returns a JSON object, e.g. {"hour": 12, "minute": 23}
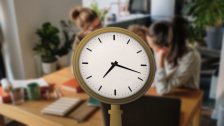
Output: {"hour": 7, "minute": 18}
